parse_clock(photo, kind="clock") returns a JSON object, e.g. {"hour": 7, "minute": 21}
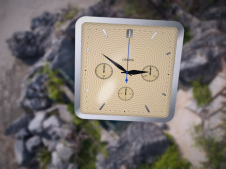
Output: {"hour": 2, "minute": 51}
